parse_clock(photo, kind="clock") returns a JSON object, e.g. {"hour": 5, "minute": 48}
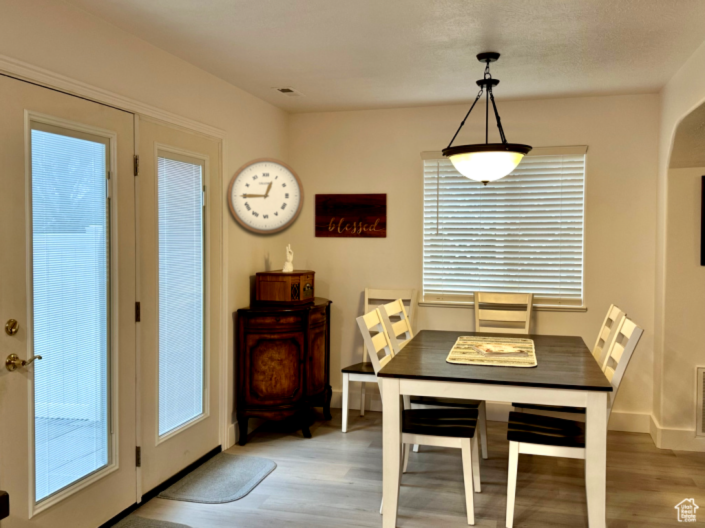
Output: {"hour": 12, "minute": 45}
